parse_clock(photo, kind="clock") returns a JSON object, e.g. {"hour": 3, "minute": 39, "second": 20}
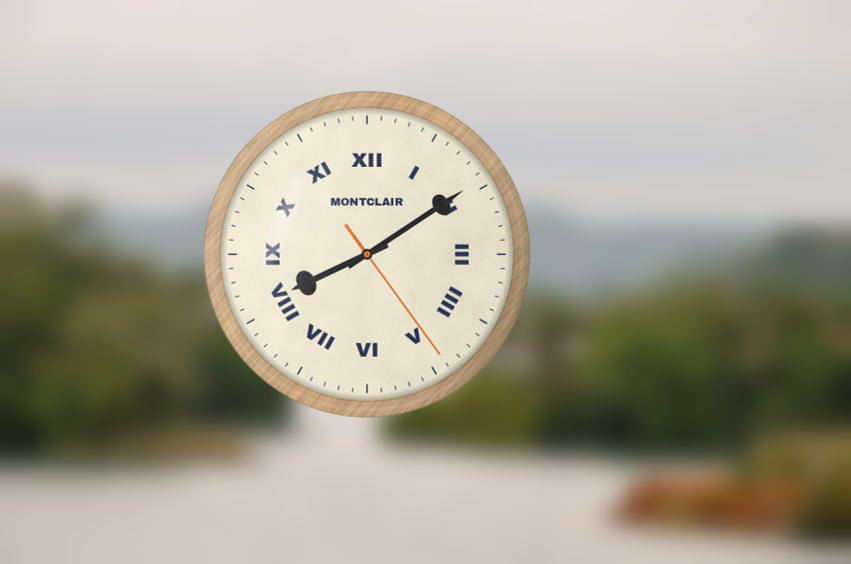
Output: {"hour": 8, "minute": 9, "second": 24}
